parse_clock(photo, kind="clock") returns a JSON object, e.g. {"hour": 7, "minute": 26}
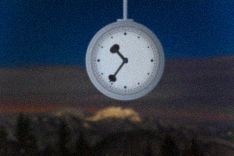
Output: {"hour": 10, "minute": 36}
